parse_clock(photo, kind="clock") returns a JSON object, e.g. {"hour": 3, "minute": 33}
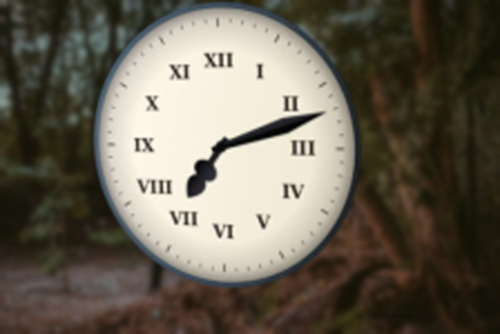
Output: {"hour": 7, "minute": 12}
